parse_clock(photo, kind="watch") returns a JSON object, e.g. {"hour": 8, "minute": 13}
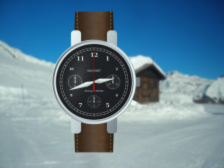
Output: {"hour": 2, "minute": 42}
